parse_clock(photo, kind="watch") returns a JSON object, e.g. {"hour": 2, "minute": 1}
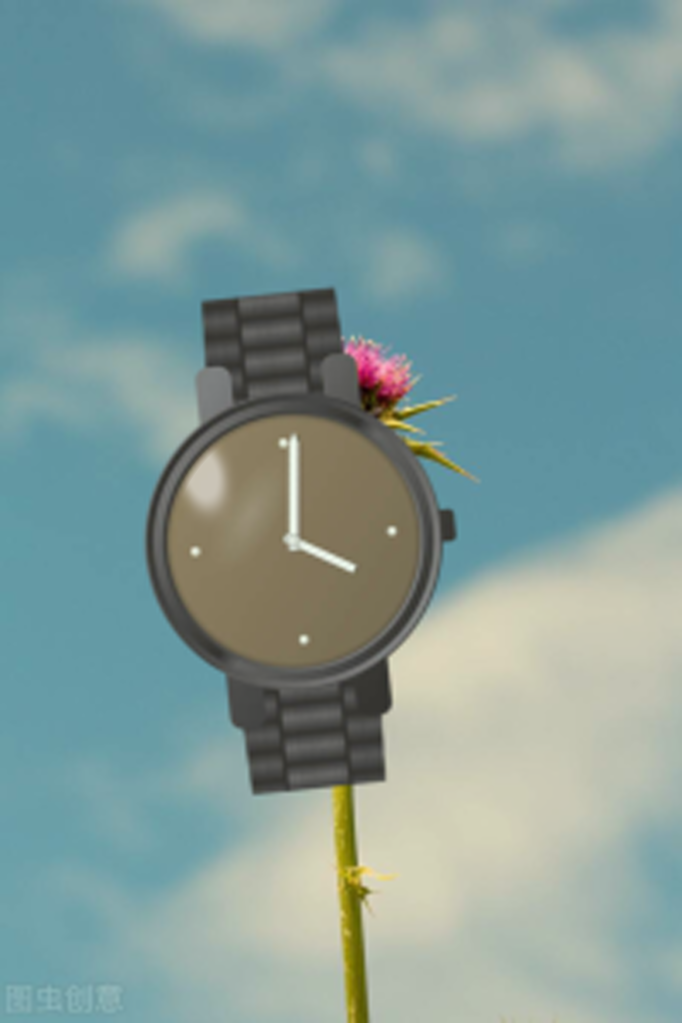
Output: {"hour": 4, "minute": 1}
